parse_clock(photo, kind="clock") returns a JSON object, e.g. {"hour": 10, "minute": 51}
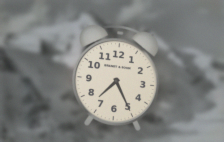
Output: {"hour": 7, "minute": 25}
